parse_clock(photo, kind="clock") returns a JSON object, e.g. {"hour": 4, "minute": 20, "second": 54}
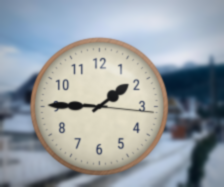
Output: {"hour": 1, "minute": 45, "second": 16}
